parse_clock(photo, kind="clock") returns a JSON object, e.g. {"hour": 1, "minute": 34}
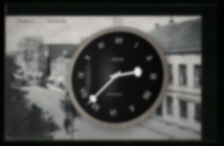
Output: {"hour": 2, "minute": 37}
